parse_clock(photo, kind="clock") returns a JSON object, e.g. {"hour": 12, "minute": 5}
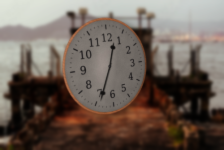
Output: {"hour": 12, "minute": 34}
